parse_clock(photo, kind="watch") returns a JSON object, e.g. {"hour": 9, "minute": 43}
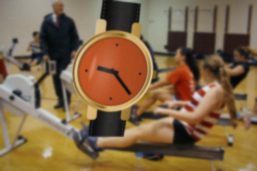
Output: {"hour": 9, "minute": 23}
